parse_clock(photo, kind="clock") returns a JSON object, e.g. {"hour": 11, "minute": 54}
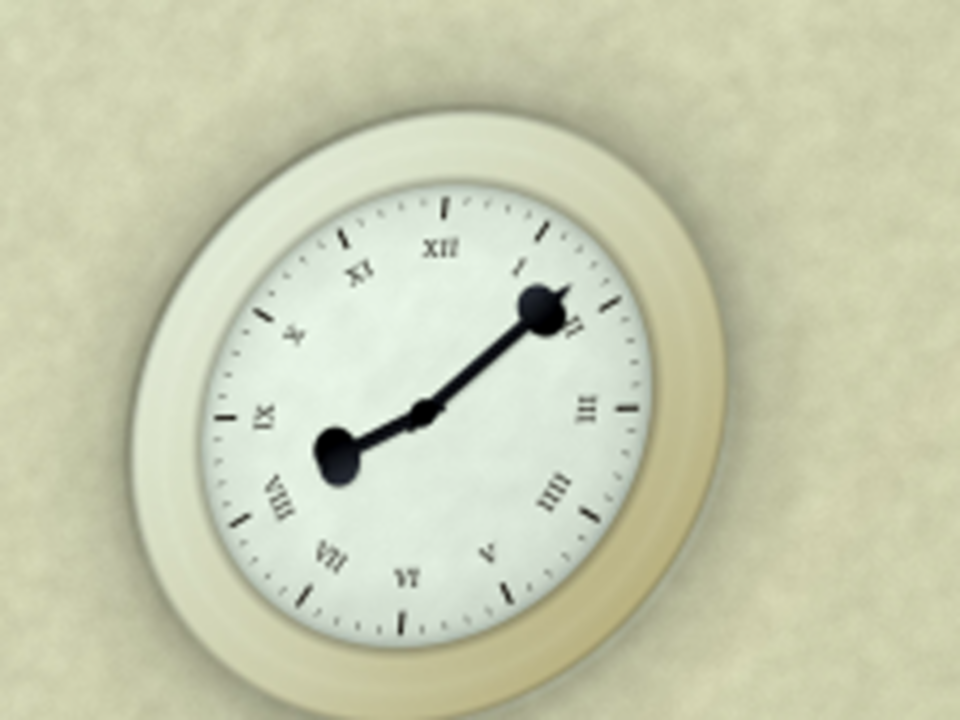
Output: {"hour": 8, "minute": 8}
